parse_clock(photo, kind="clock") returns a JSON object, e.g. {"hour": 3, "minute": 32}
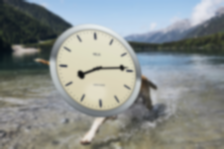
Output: {"hour": 8, "minute": 14}
